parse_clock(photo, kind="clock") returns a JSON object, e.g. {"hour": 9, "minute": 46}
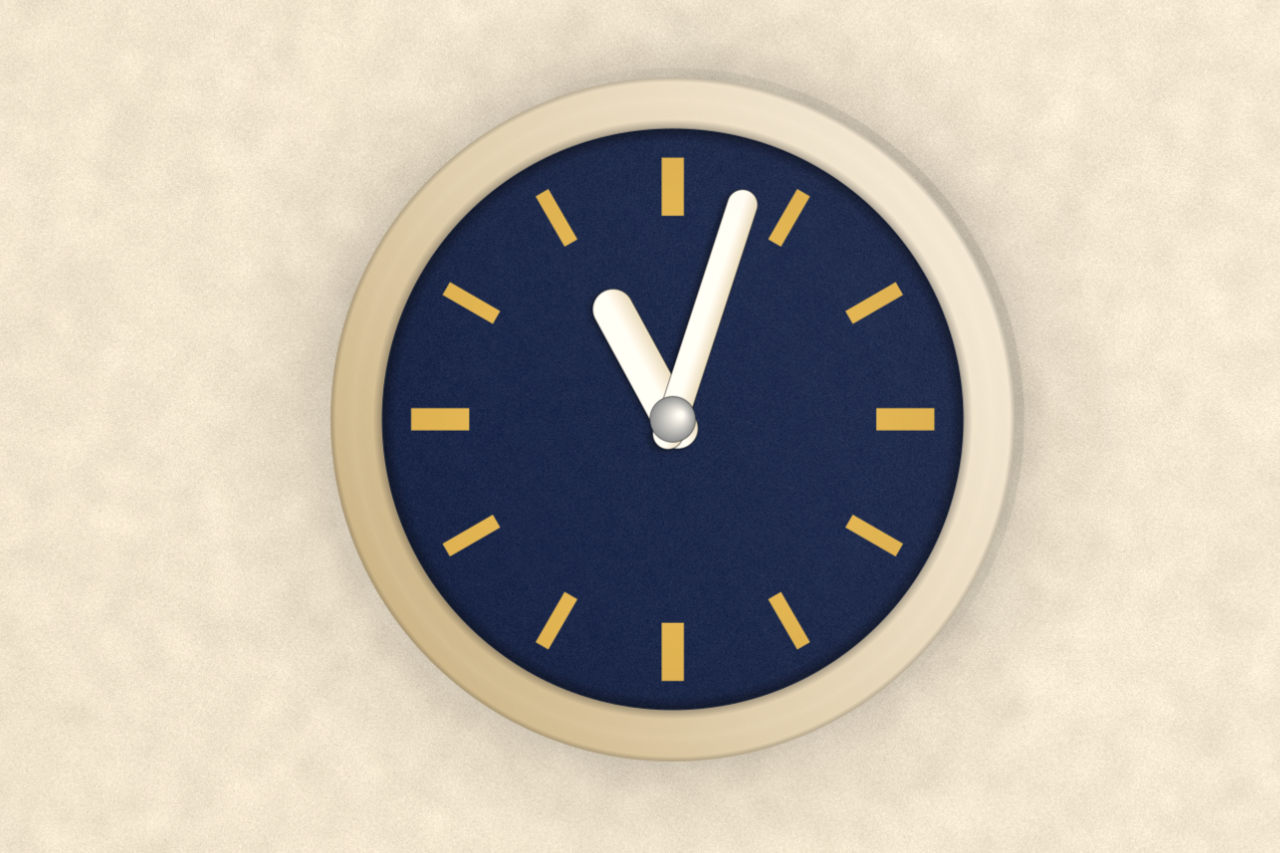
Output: {"hour": 11, "minute": 3}
